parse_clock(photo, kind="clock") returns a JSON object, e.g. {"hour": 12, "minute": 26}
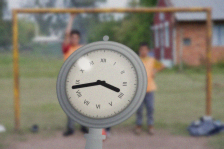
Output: {"hour": 3, "minute": 43}
